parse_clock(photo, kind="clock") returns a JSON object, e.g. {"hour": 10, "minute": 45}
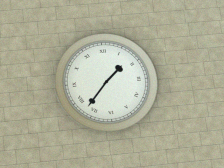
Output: {"hour": 1, "minute": 37}
